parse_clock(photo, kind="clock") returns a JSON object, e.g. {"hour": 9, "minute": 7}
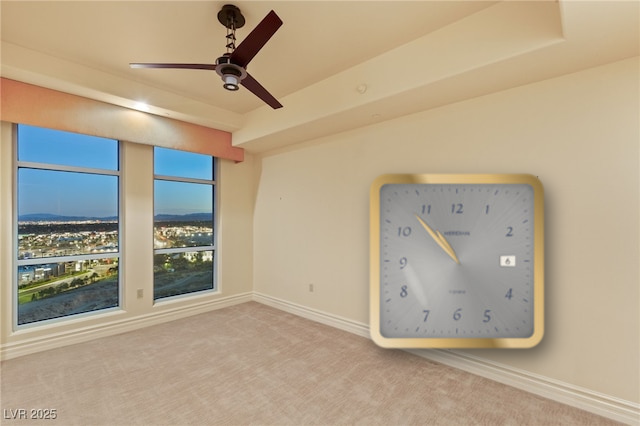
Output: {"hour": 10, "minute": 53}
